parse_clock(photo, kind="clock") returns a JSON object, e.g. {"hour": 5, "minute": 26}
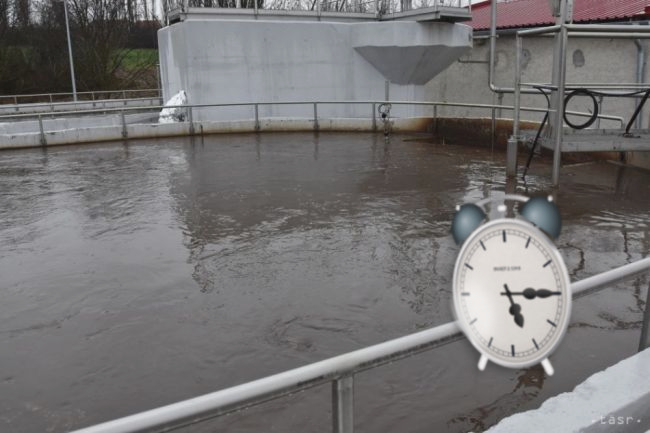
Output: {"hour": 5, "minute": 15}
